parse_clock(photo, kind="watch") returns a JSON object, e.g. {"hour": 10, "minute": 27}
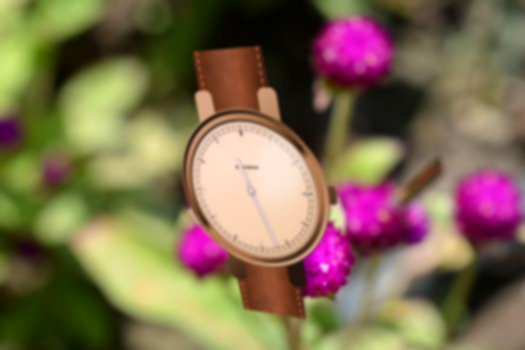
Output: {"hour": 11, "minute": 27}
